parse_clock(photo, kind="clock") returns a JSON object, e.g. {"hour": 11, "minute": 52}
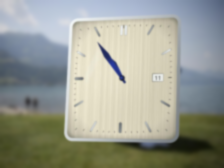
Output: {"hour": 10, "minute": 54}
